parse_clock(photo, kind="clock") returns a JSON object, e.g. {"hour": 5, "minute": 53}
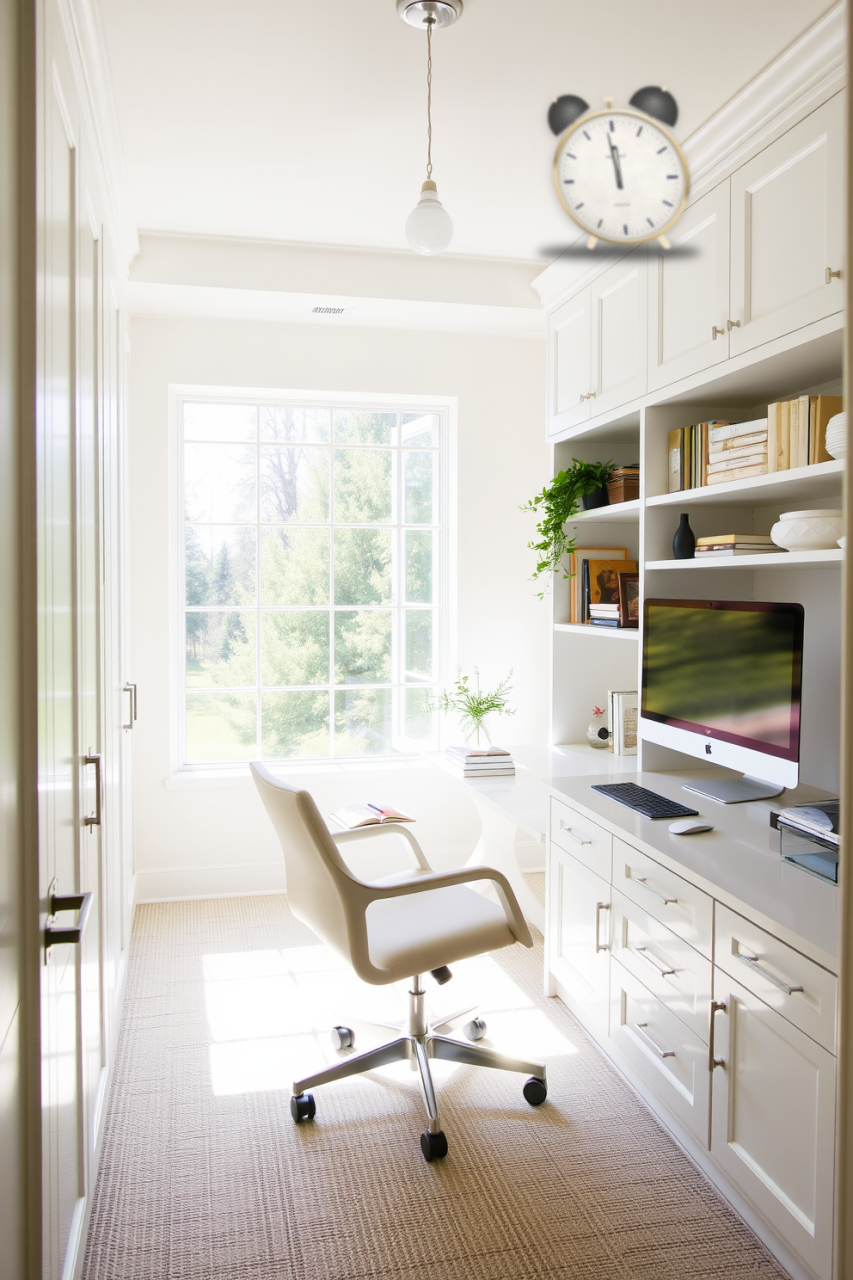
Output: {"hour": 11, "minute": 59}
